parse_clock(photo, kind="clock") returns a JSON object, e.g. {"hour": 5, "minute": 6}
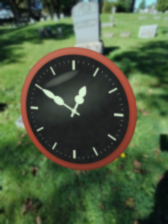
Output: {"hour": 12, "minute": 50}
